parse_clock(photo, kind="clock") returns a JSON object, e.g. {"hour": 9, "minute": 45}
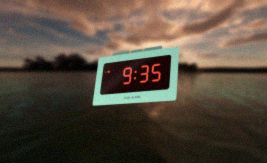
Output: {"hour": 9, "minute": 35}
